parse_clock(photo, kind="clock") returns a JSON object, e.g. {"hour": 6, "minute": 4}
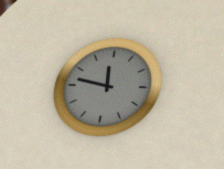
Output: {"hour": 11, "minute": 47}
